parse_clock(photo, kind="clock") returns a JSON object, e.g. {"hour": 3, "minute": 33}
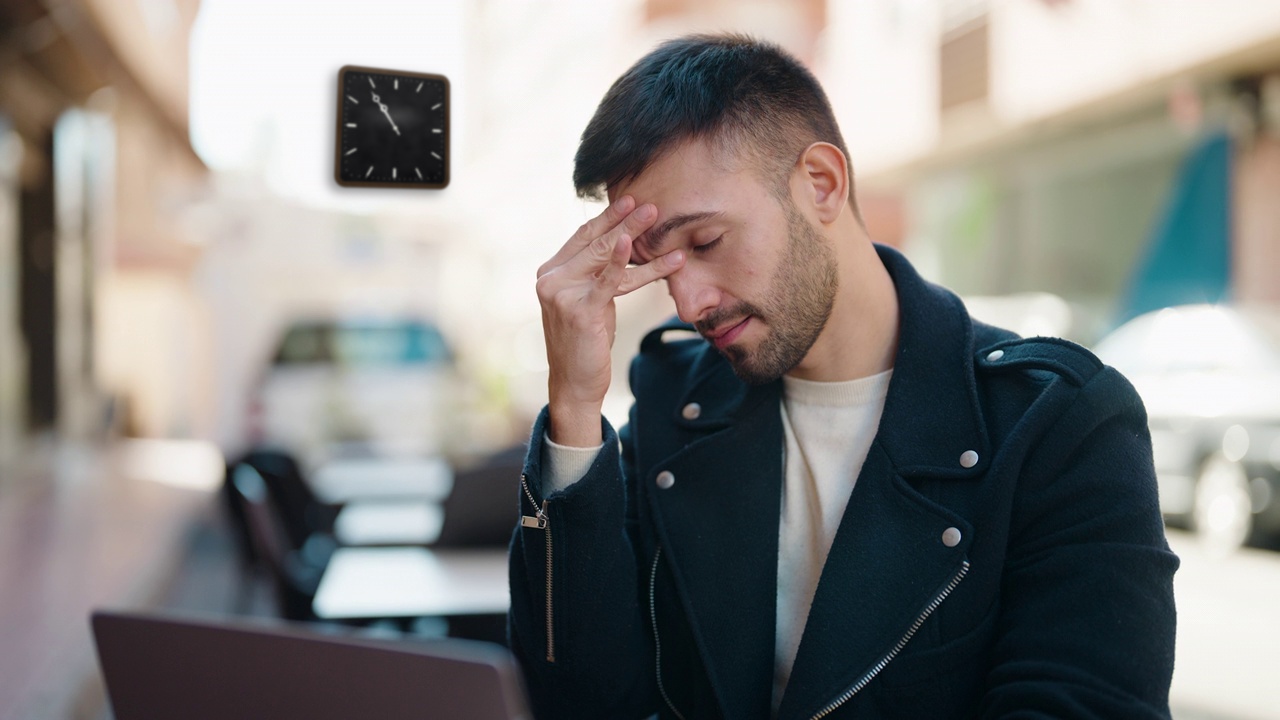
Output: {"hour": 10, "minute": 54}
